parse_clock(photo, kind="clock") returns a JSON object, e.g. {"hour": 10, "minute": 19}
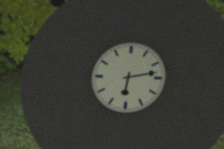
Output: {"hour": 6, "minute": 13}
